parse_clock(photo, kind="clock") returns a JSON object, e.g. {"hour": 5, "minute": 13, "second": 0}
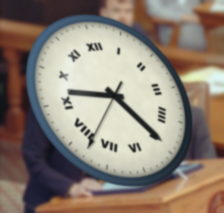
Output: {"hour": 9, "minute": 24, "second": 38}
